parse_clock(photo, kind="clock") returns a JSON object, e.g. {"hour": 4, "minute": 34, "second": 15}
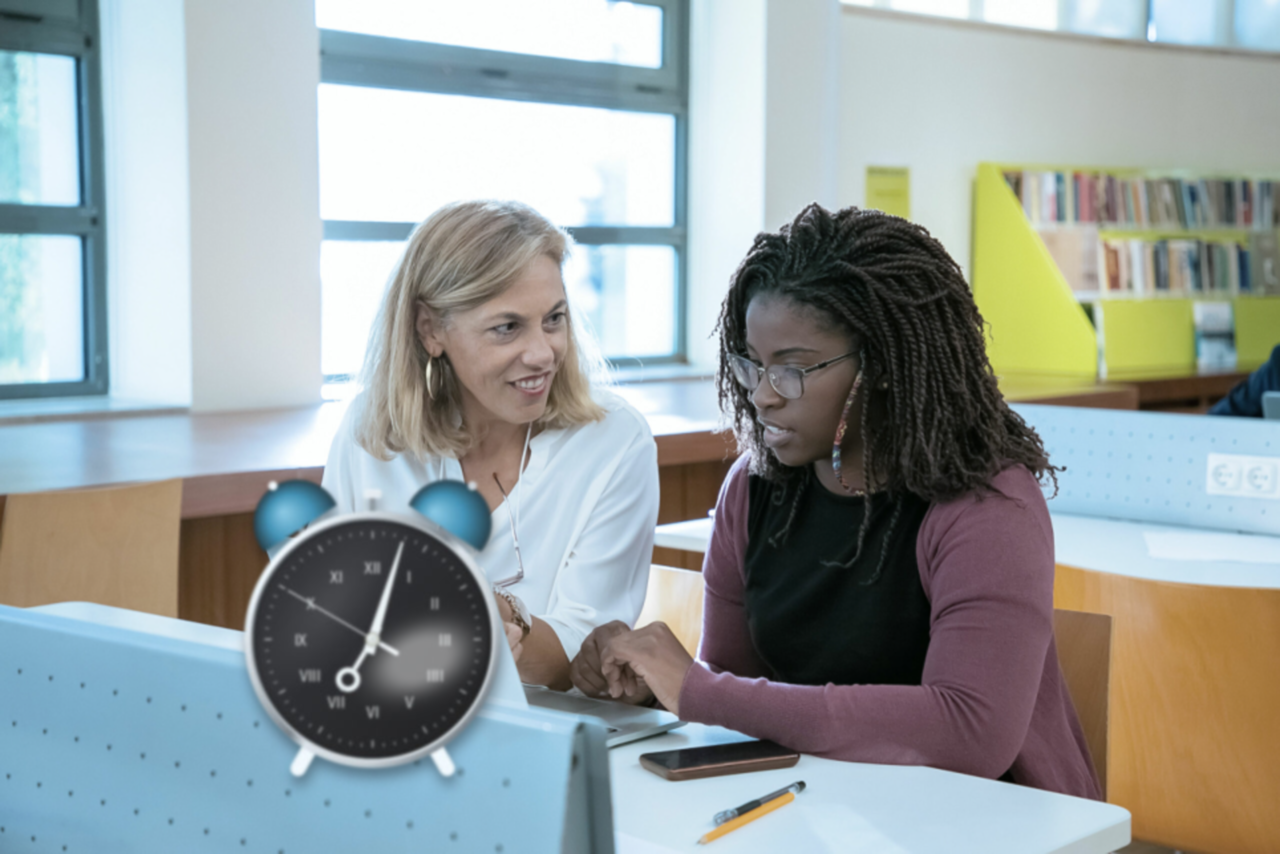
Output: {"hour": 7, "minute": 2, "second": 50}
